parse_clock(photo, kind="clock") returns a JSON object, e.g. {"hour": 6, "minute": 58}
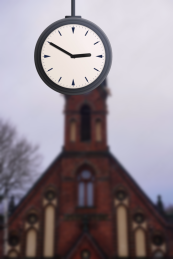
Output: {"hour": 2, "minute": 50}
